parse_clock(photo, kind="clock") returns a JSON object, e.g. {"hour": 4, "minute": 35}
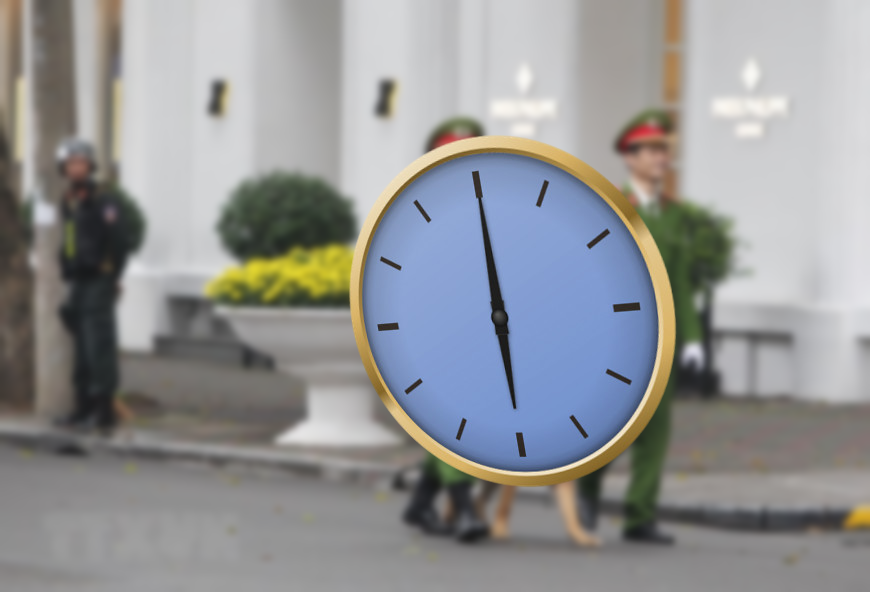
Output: {"hour": 6, "minute": 0}
